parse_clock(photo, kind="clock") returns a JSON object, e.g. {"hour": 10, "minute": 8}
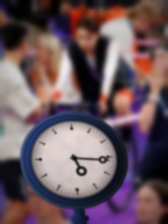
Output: {"hour": 5, "minute": 16}
